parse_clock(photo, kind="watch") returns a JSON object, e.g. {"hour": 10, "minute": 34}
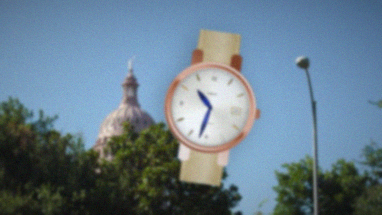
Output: {"hour": 10, "minute": 32}
